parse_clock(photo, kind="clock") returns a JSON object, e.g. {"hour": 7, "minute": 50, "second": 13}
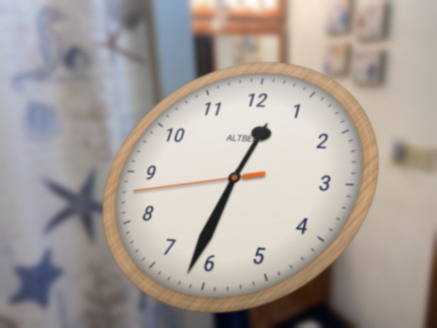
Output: {"hour": 12, "minute": 31, "second": 43}
